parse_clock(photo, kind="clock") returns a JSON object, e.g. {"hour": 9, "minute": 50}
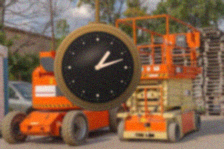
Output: {"hour": 1, "minute": 12}
